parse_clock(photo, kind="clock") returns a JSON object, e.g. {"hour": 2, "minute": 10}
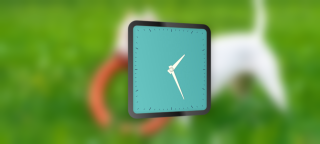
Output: {"hour": 1, "minute": 26}
